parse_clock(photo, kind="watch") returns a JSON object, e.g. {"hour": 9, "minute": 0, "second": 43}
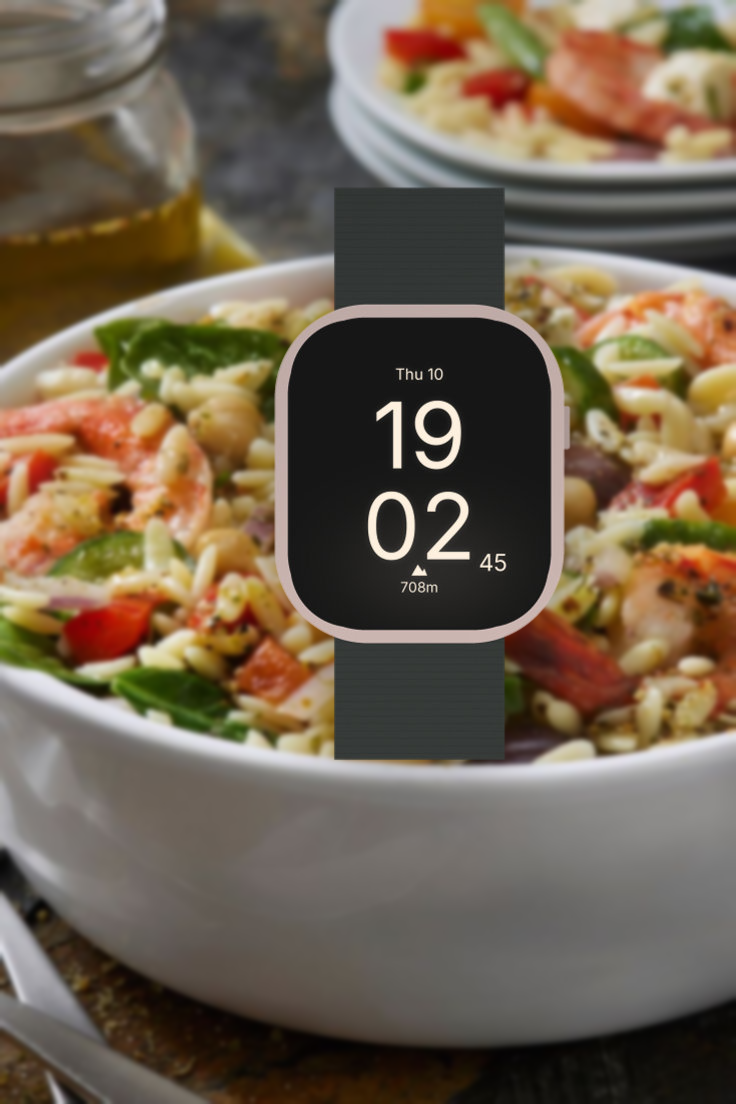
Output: {"hour": 19, "minute": 2, "second": 45}
